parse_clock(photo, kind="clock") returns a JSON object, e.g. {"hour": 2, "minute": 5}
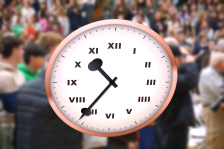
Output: {"hour": 10, "minute": 36}
